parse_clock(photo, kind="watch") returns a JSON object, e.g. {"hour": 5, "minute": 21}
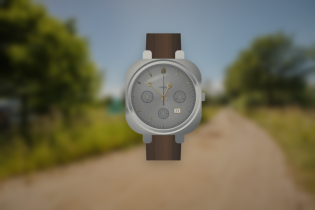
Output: {"hour": 12, "minute": 52}
